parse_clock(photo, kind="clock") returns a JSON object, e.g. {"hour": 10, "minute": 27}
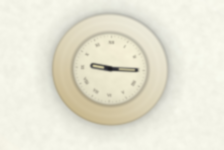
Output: {"hour": 9, "minute": 15}
